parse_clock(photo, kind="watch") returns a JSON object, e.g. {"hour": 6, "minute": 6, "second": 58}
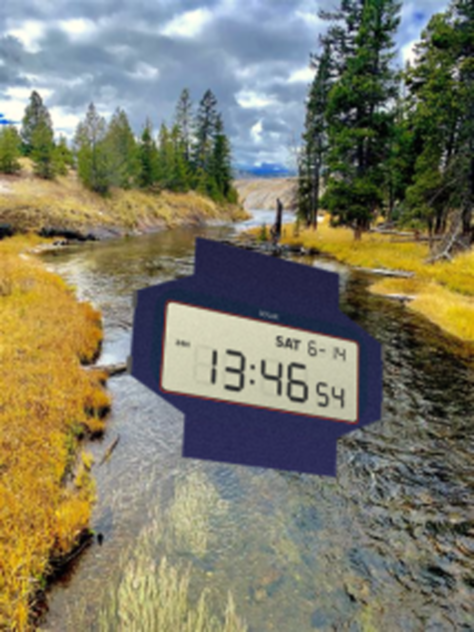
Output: {"hour": 13, "minute": 46, "second": 54}
